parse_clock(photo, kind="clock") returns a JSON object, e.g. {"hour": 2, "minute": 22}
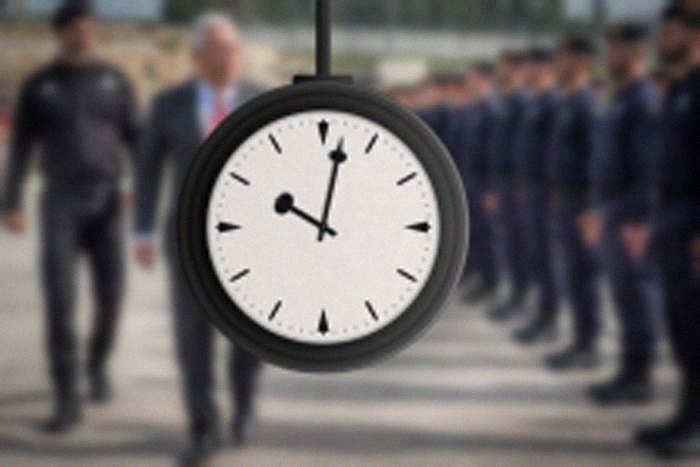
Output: {"hour": 10, "minute": 2}
